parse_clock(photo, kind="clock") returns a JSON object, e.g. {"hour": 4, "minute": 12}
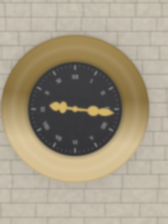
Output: {"hour": 9, "minute": 16}
